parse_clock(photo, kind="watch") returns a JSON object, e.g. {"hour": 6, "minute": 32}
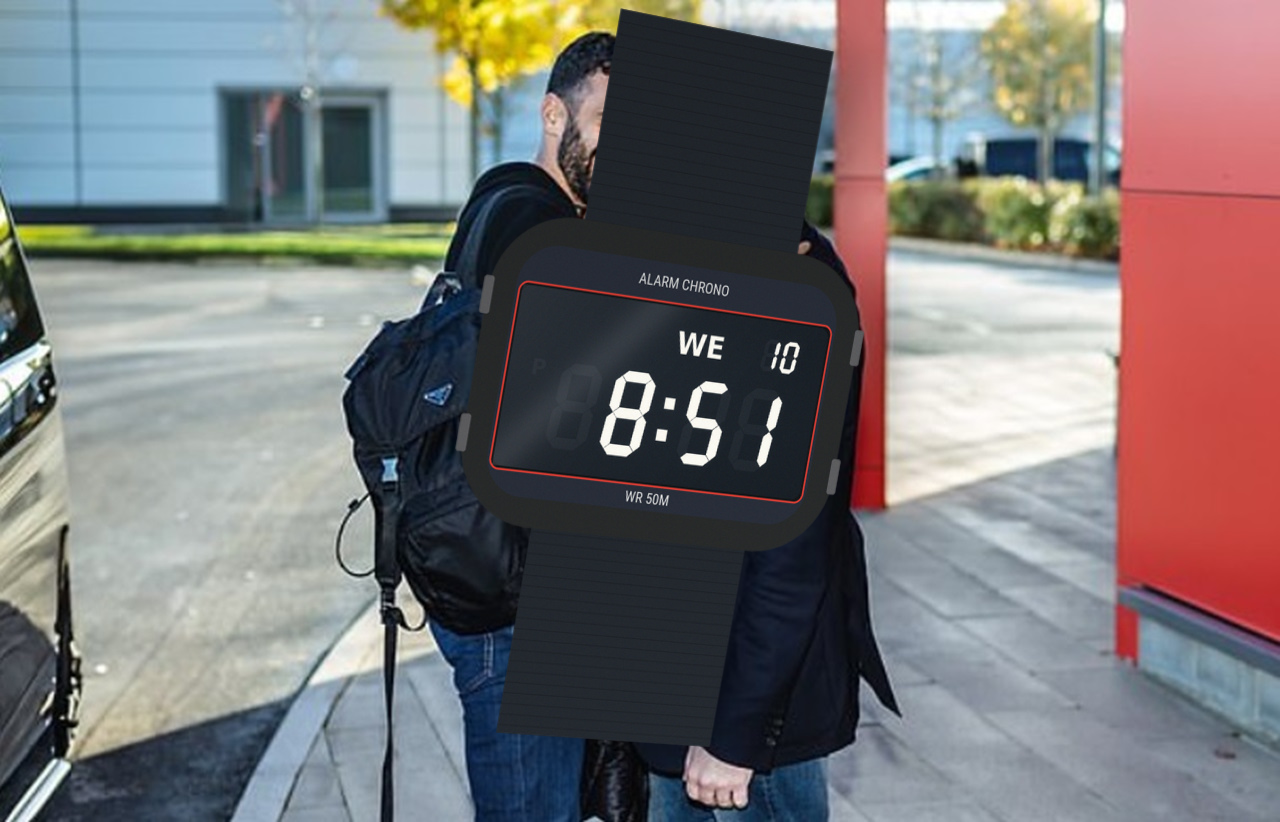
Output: {"hour": 8, "minute": 51}
